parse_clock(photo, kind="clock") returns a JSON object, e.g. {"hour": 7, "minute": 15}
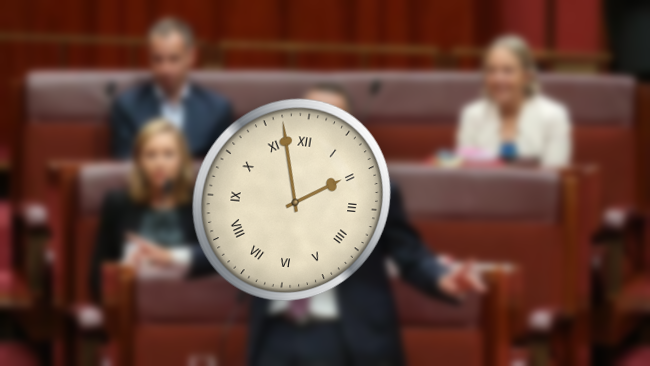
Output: {"hour": 1, "minute": 57}
